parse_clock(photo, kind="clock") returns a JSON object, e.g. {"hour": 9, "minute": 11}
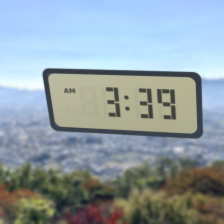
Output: {"hour": 3, "minute": 39}
